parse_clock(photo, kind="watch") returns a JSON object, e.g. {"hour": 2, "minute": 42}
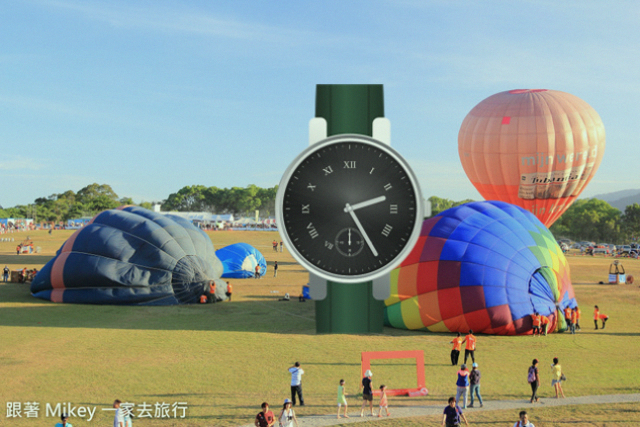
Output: {"hour": 2, "minute": 25}
